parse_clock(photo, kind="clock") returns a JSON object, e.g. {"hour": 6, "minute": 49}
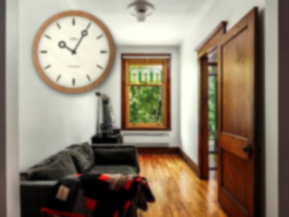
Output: {"hour": 10, "minute": 5}
